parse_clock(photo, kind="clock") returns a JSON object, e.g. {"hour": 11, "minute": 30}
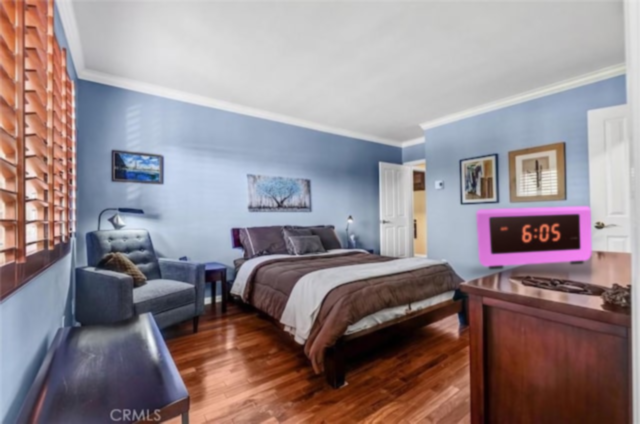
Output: {"hour": 6, "minute": 5}
